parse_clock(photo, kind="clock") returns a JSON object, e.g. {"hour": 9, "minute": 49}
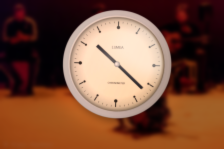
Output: {"hour": 10, "minute": 22}
